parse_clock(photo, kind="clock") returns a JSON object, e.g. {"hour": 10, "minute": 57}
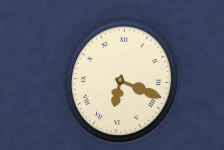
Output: {"hour": 6, "minute": 18}
